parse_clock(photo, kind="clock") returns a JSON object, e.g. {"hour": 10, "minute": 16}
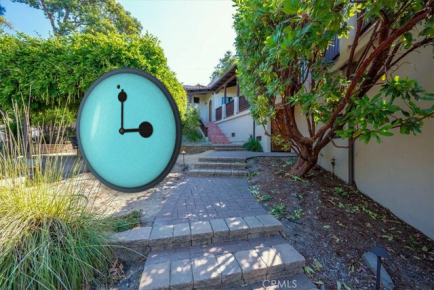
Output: {"hour": 3, "minute": 1}
